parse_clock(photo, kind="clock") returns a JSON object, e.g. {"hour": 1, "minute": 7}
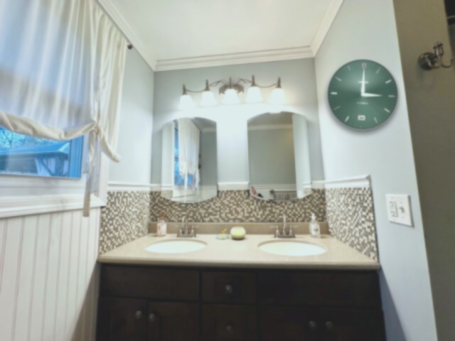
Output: {"hour": 3, "minute": 0}
